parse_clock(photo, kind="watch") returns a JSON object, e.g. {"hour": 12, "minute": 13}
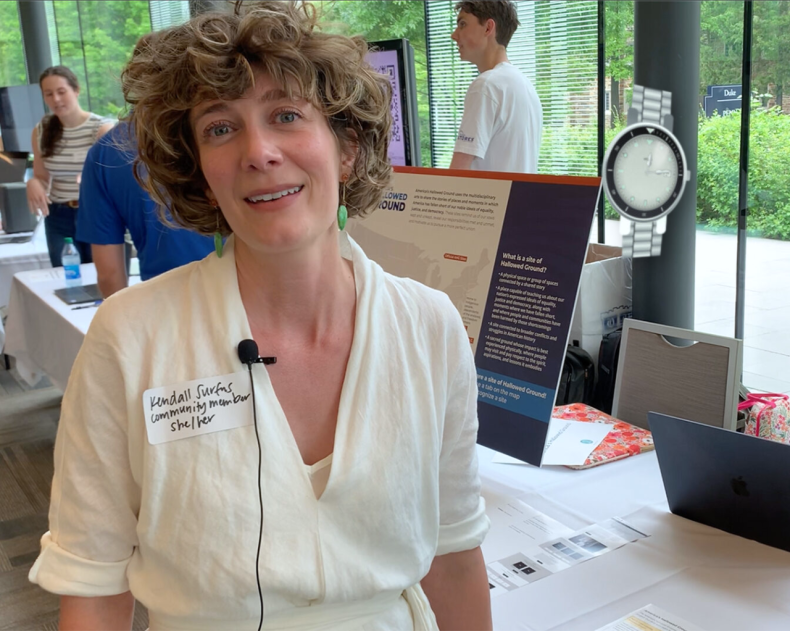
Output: {"hour": 12, "minute": 14}
